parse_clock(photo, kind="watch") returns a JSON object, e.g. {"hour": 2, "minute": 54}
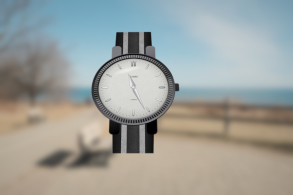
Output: {"hour": 11, "minute": 26}
